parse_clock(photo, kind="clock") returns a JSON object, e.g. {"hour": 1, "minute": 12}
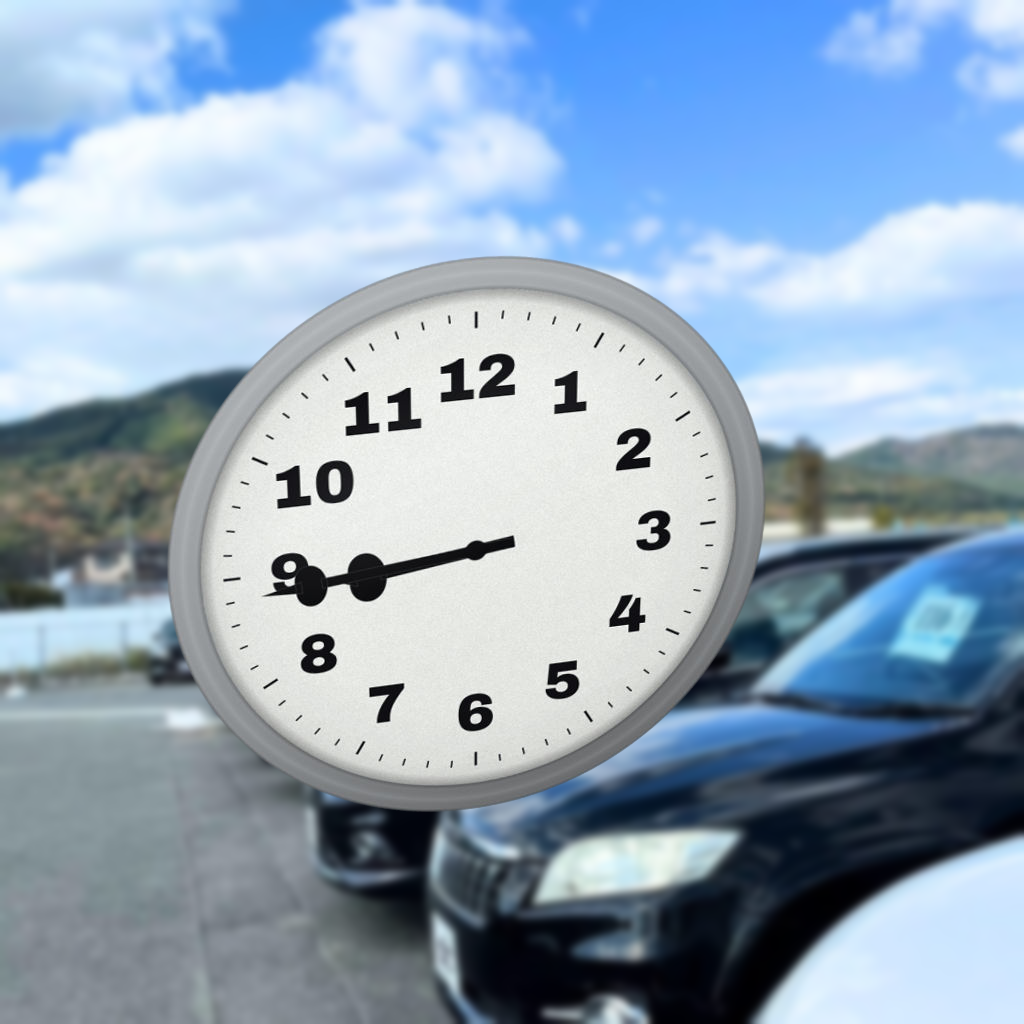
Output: {"hour": 8, "minute": 44}
